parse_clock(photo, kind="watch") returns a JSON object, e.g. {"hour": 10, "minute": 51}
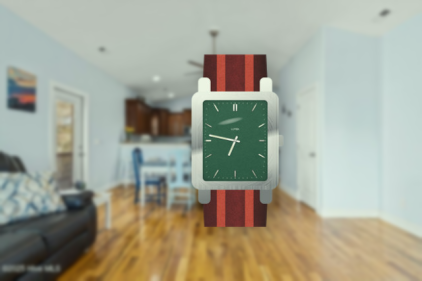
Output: {"hour": 6, "minute": 47}
